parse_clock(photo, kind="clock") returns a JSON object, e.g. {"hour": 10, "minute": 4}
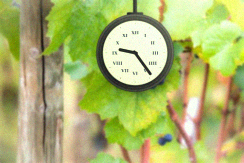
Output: {"hour": 9, "minute": 24}
